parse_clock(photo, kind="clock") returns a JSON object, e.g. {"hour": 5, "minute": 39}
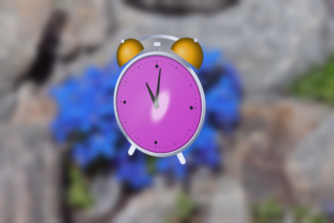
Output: {"hour": 11, "minute": 1}
